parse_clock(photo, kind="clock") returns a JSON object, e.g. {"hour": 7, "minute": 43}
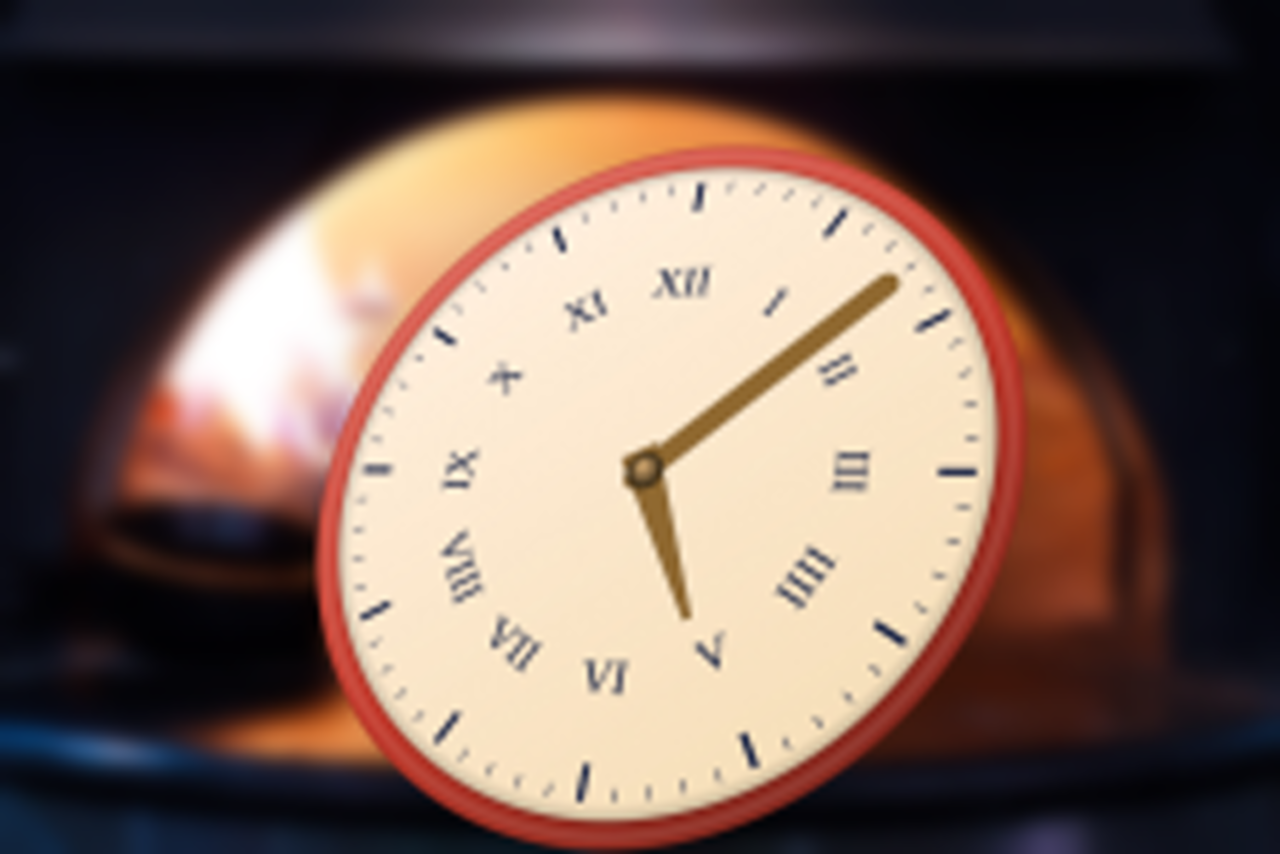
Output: {"hour": 5, "minute": 8}
